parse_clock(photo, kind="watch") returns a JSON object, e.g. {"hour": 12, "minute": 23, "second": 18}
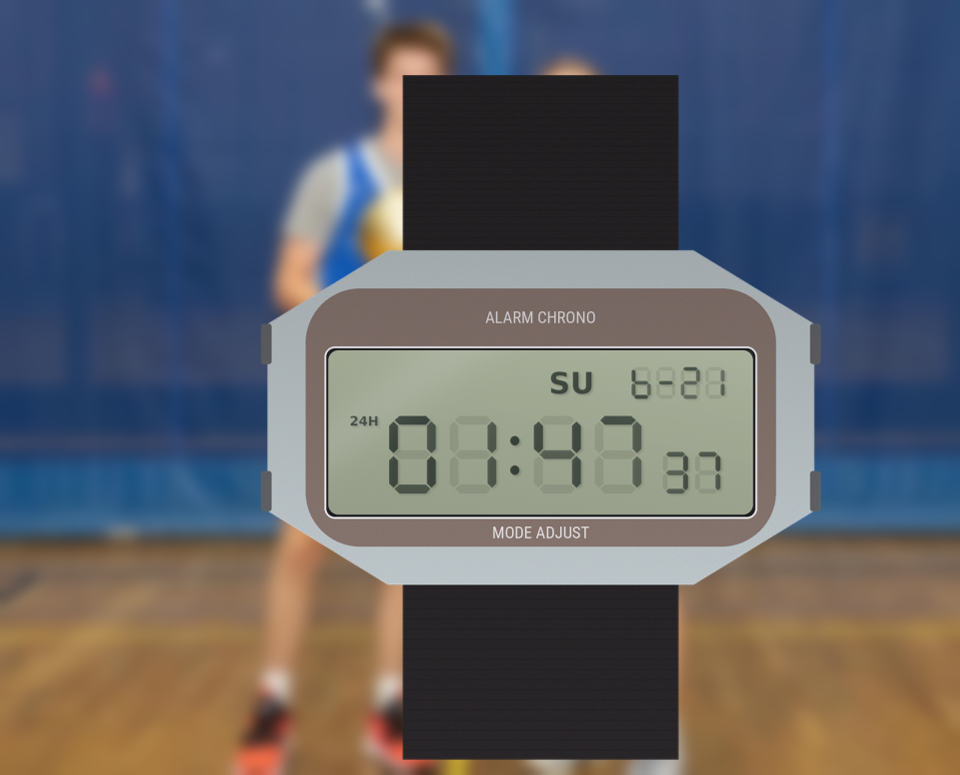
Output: {"hour": 1, "minute": 47, "second": 37}
